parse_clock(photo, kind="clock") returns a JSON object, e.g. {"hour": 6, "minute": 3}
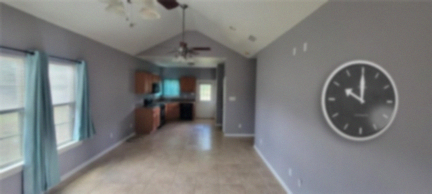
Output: {"hour": 10, "minute": 0}
